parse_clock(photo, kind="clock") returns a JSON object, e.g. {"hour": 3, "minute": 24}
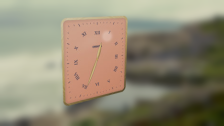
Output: {"hour": 12, "minute": 34}
